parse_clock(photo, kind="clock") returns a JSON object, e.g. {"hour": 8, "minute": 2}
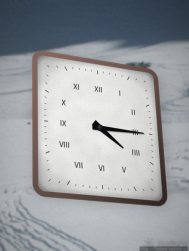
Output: {"hour": 4, "minute": 15}
